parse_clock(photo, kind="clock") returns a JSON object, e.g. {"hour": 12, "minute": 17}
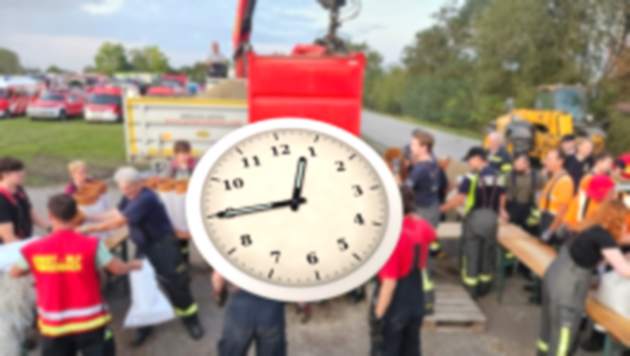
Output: {"hour": 12, "minute": 45}
